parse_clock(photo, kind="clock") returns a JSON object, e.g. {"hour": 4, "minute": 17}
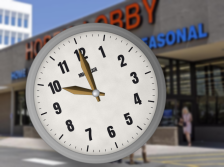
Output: {"hour": 10, "minute": 0}
